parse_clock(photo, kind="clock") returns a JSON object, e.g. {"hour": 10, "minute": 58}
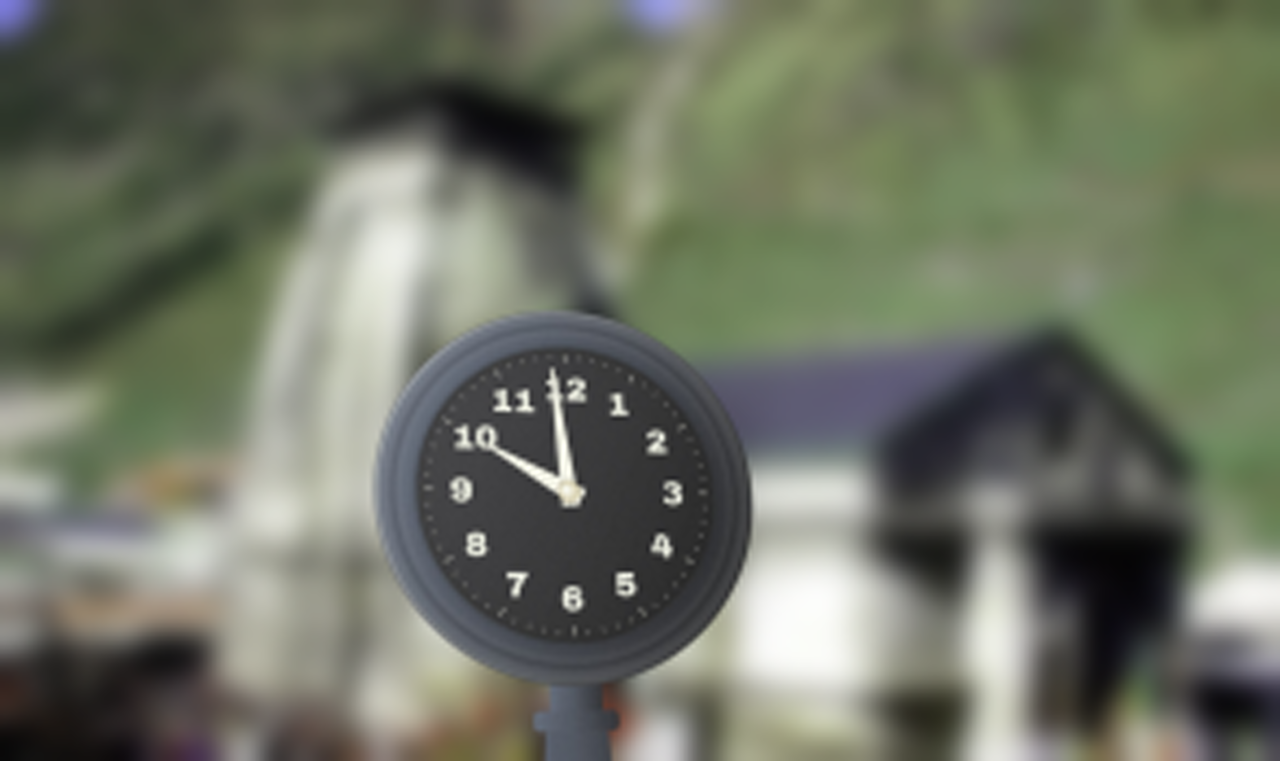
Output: {"hour": 9, "minute": 59}
